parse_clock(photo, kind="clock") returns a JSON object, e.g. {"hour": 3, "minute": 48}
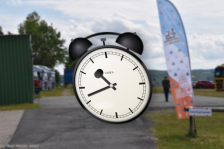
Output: {"hour": 10, "minute": 42}
